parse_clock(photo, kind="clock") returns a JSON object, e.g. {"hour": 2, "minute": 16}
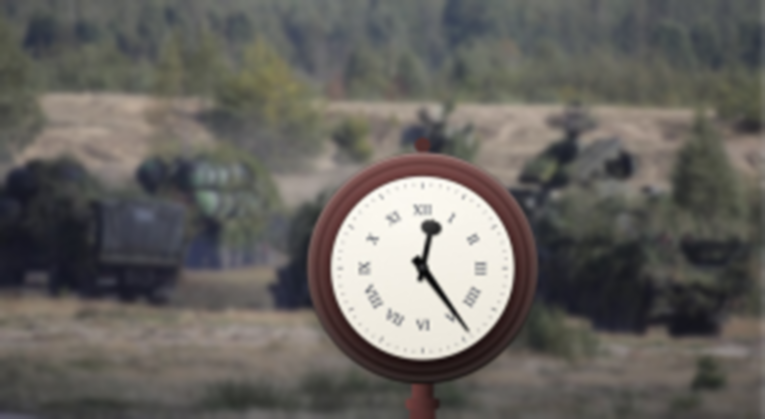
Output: {"hour": 12, "minute": 24}
